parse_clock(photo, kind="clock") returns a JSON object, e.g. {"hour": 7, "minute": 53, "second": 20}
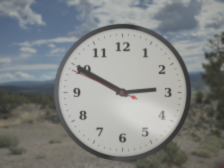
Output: {"hour": 2, "minute": 49, "second": 49}
